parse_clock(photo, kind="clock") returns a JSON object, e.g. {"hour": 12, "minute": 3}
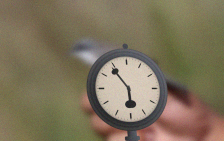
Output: {"hour": 5, "minute": 54}
